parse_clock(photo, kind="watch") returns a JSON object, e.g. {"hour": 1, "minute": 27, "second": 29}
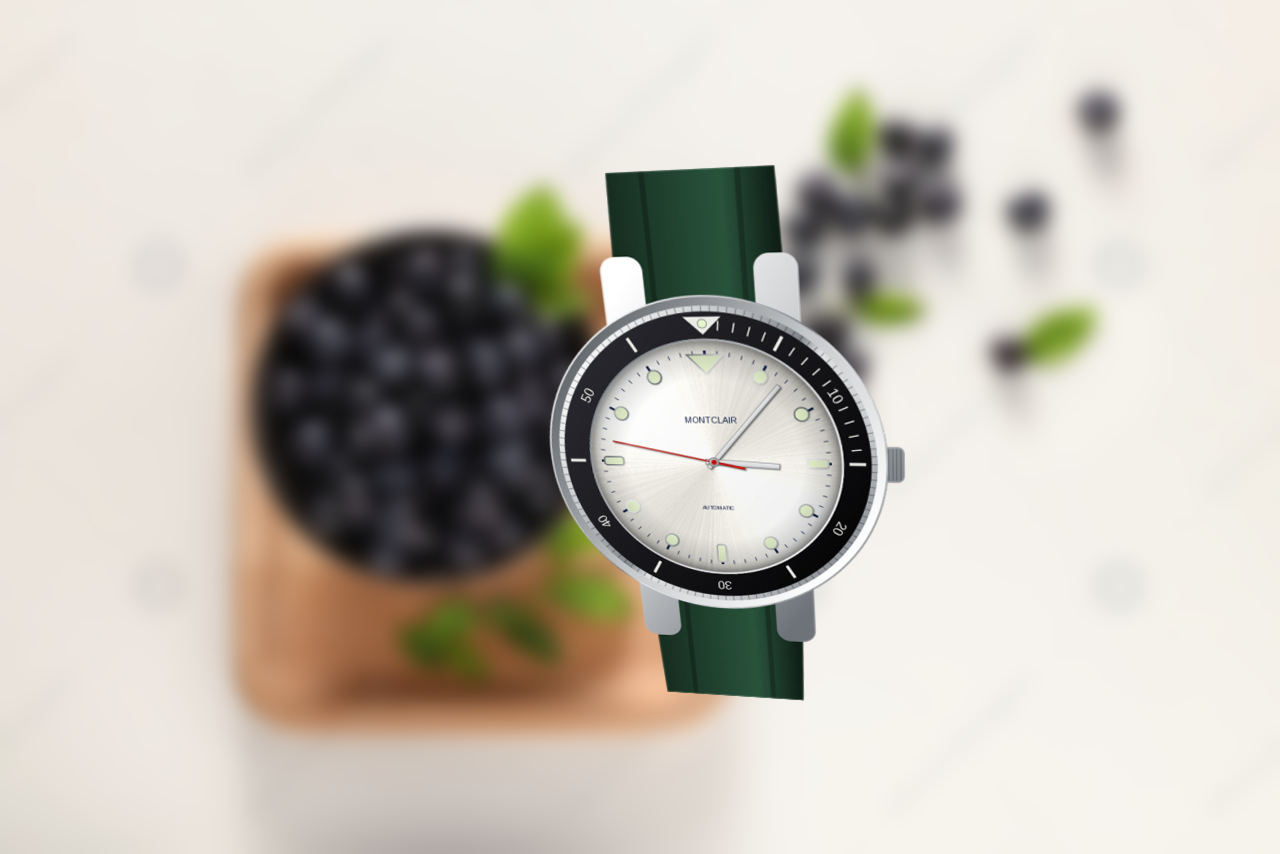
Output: {"hour": 3, "minute": 6, "second": 47}
